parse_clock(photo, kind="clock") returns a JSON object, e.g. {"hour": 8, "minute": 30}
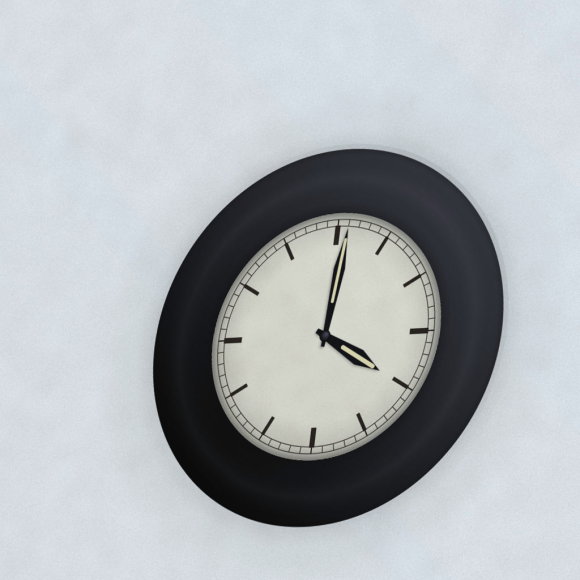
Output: {"hour": 4, "minute": 1}
